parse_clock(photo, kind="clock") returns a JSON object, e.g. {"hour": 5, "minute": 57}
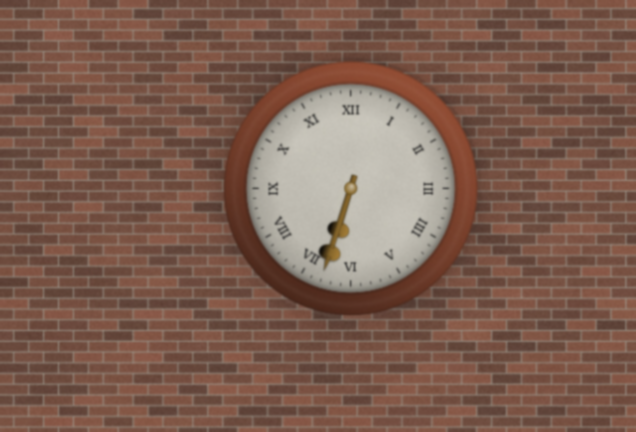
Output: {"hour": 6, "minute": 33}
